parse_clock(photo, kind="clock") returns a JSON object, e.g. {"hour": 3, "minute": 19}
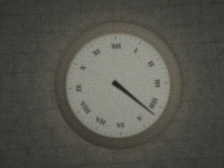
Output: {"hour": 4, "minute": 22}
